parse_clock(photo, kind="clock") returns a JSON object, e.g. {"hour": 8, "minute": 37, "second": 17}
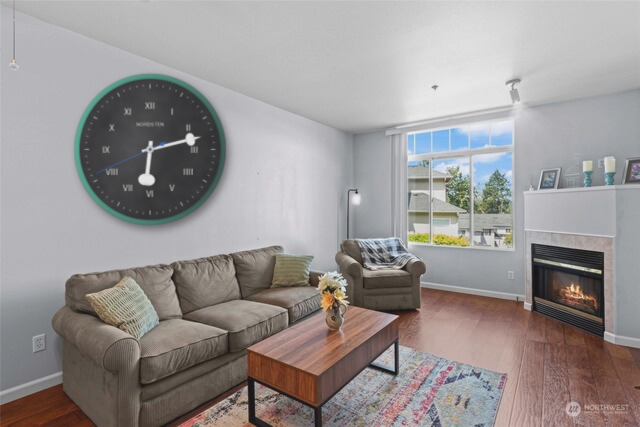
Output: {"hour": 6, "minute": 12, "second": 41}
